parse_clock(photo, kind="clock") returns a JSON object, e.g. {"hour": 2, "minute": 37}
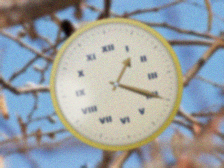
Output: {"hour": 1, "minute": 20}
